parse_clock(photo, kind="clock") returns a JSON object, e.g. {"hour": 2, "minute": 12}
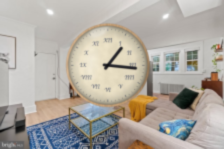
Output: {"hour": 1, "minute": 16}
